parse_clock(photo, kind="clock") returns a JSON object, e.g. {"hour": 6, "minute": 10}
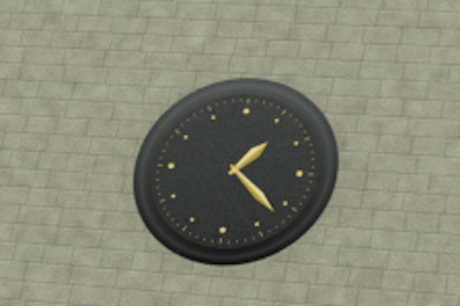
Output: {"hour": 1, "minute": 22}
